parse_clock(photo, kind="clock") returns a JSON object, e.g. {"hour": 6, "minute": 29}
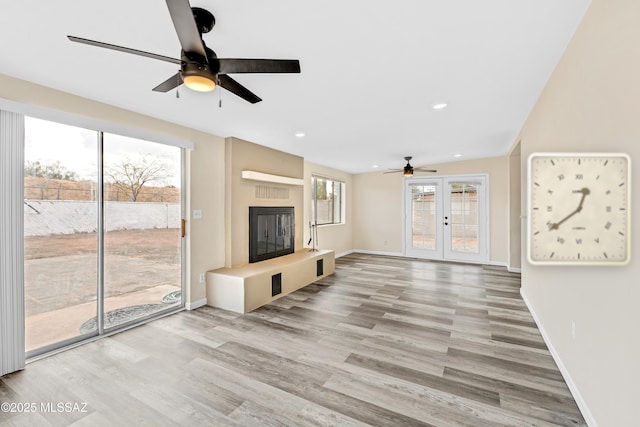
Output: {"hour": 12, "minute": 39}
